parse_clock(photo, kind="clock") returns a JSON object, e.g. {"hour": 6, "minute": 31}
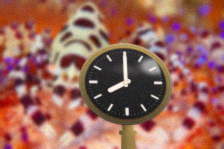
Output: {"hour": 8, "minute": 0}
